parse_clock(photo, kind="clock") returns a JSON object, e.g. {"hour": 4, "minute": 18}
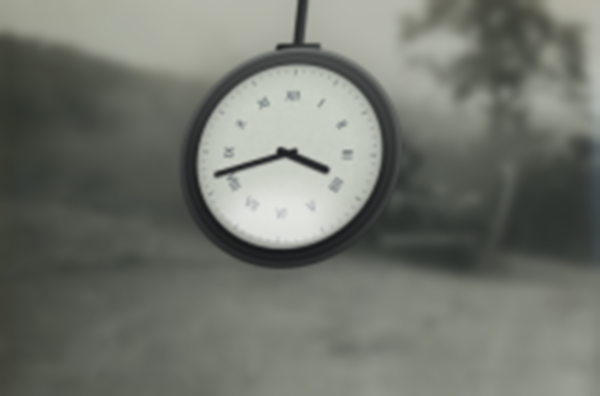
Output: {"hour": 3, "minute": 42}
